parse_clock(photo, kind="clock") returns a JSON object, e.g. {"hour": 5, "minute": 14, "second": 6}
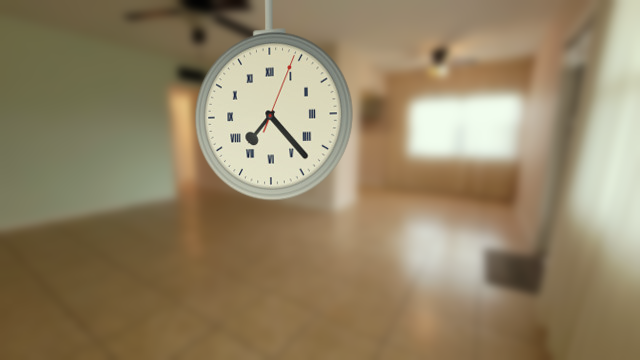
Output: {"hour": 7, "minute": 23, "second": 4}
